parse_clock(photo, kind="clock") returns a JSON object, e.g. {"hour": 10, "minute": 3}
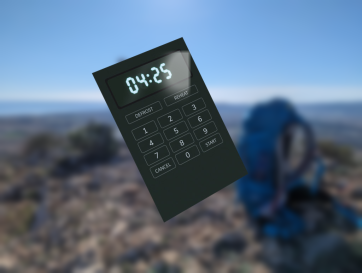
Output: {"hour": 4, "minute": 25}
